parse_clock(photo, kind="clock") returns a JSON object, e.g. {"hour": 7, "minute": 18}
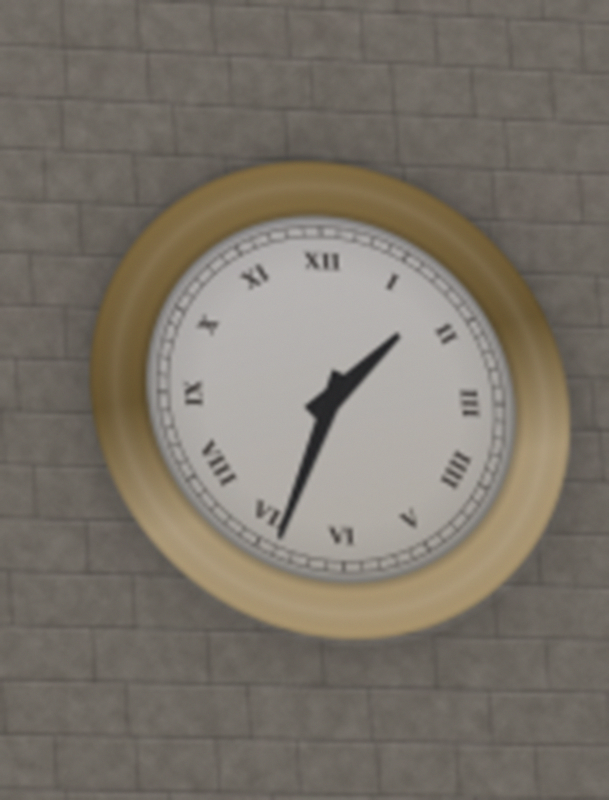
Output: {"hour": 1, "minute": 34}
